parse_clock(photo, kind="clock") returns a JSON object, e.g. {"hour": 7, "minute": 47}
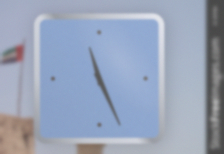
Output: {"hour": 11, "minute": 26}
